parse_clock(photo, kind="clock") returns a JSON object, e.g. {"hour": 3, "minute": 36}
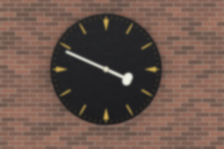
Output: {"hour": 3, "minute": 49}
